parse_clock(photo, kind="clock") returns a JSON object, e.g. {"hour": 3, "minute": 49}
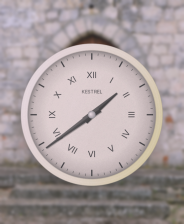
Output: {"hour": 1, "minute": 39}
